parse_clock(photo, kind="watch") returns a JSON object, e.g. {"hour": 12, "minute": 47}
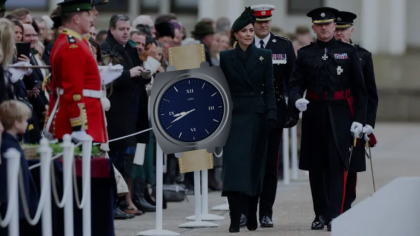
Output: {"hour": 8, "minute": 41}
